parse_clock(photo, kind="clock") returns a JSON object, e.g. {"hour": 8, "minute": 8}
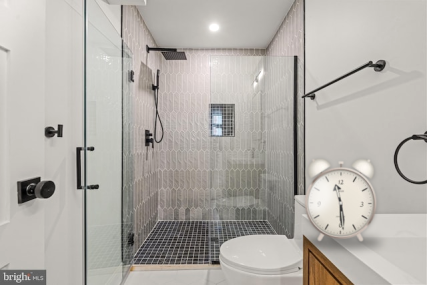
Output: {"hour": 11, "minute": 29}
